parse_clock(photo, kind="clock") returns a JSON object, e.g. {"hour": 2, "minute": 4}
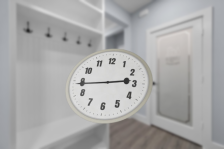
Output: {"hour": 2, "minute": 44}
